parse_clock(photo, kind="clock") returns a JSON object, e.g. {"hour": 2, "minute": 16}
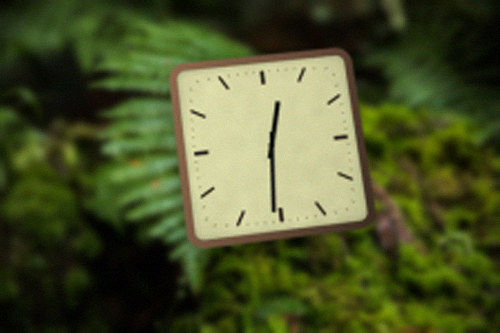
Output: {"hour": 12, "minute": 31}
